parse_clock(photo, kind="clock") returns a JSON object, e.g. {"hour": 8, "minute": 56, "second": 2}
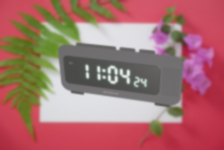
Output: {"hour": 11, "minute": 4, "second": 24}
